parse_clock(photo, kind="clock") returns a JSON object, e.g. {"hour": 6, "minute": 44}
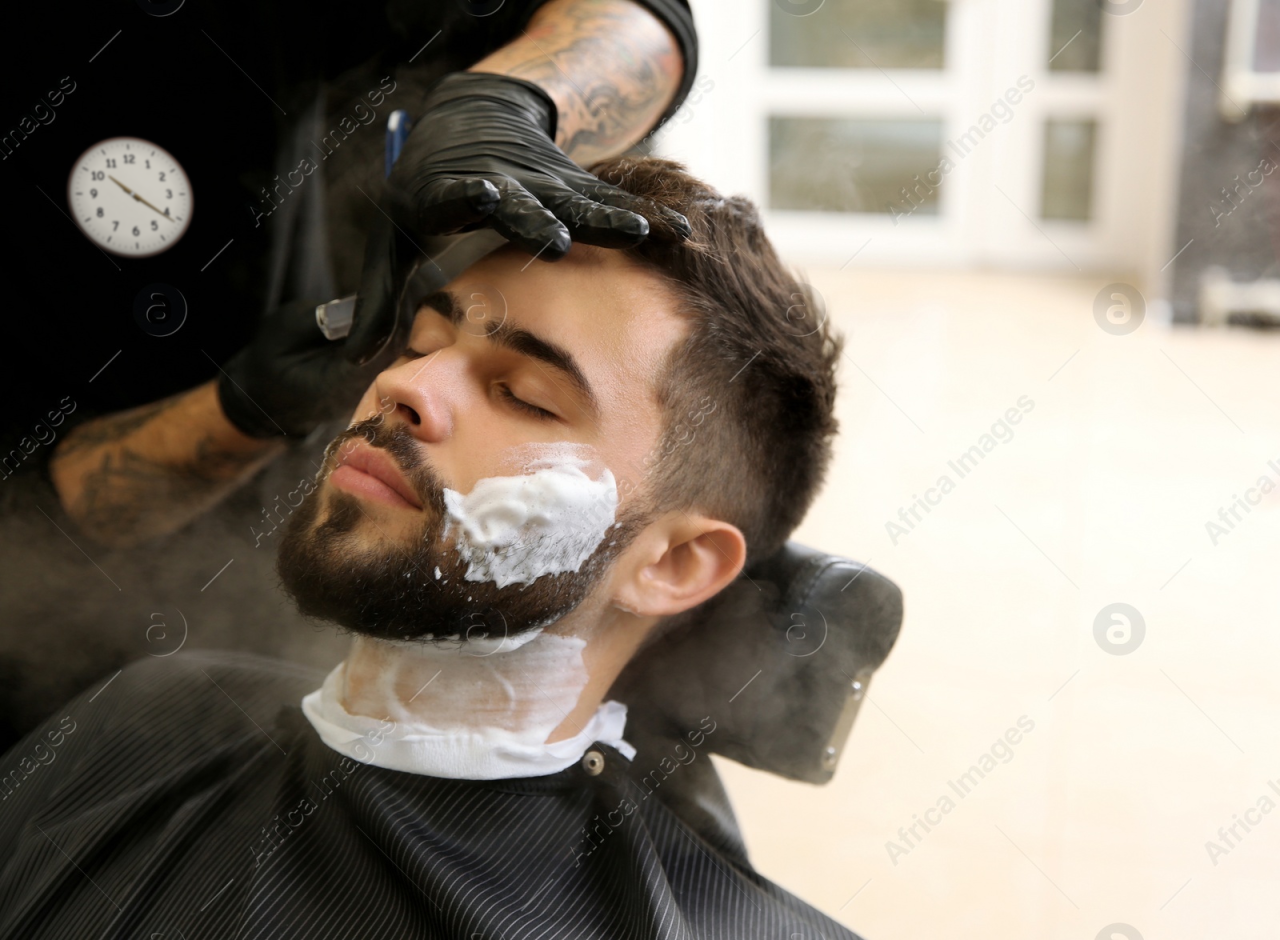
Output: {"hour": 10, "minute": 21}
